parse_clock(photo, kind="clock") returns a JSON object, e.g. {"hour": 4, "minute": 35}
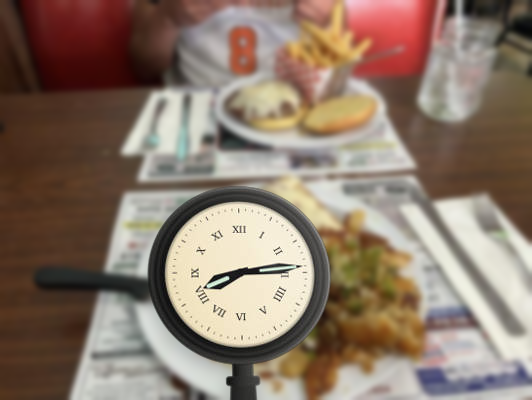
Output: {"hour": 8, "minute": 14}
